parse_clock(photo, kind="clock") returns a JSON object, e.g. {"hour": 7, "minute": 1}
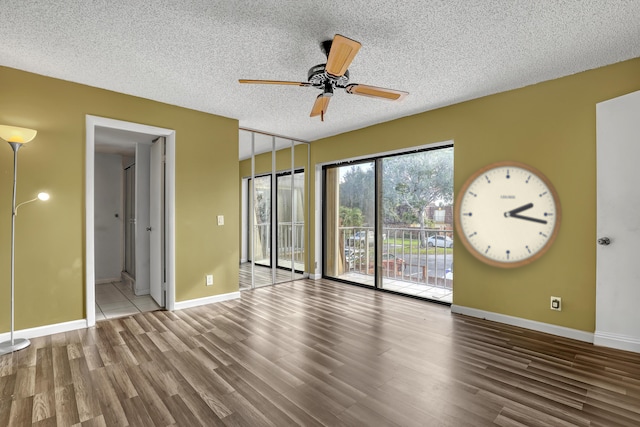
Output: {"hour": 2, "minute": 17}
